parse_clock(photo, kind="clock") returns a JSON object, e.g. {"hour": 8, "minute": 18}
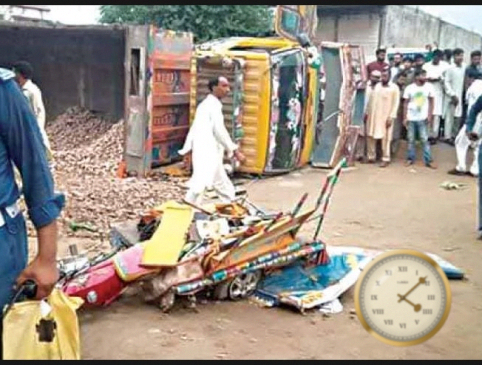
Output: {"hour": 4, "minute": 8}
